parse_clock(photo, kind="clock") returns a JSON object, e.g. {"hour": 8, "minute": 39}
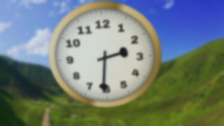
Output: {"hour": 2, "minute": 31}
